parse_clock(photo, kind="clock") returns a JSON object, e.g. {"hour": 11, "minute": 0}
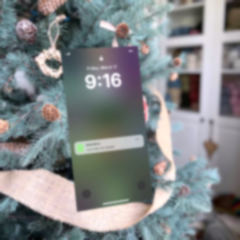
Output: {"hour": 9, "minute": 16}
